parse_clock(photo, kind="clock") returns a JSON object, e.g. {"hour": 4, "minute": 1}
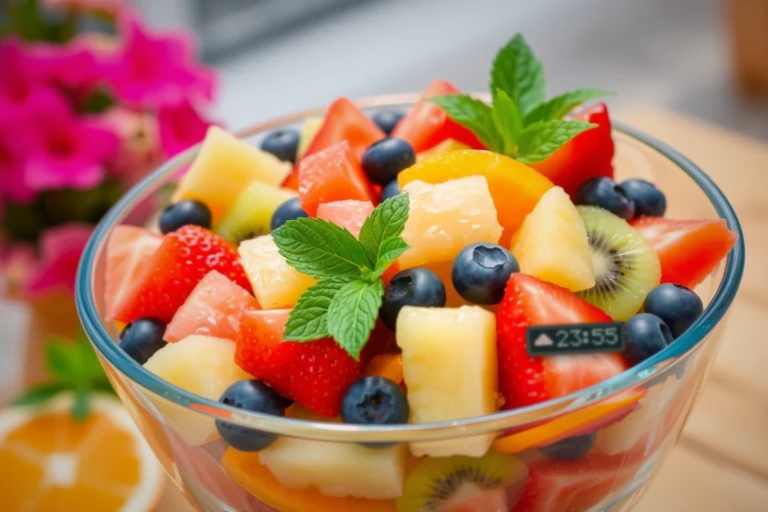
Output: {"hour": 23, "minute": 55}
